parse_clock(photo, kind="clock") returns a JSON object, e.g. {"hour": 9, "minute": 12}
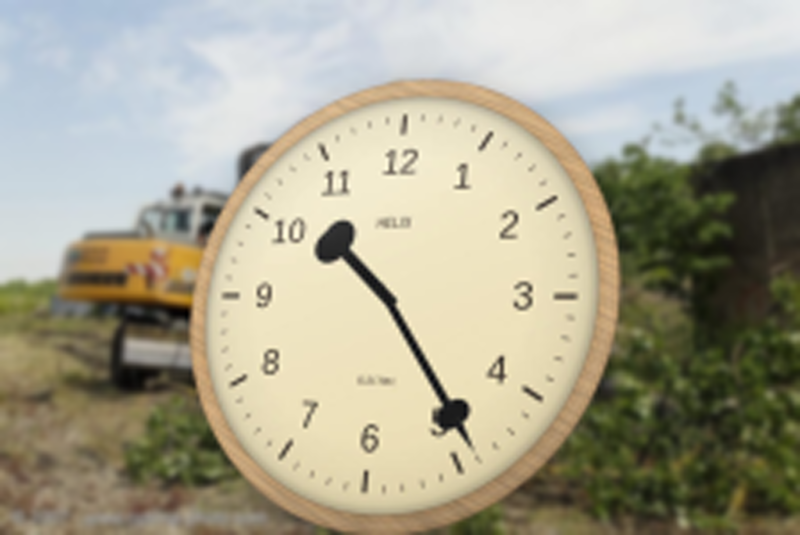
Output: {"hour": 10, "minute": 24}
